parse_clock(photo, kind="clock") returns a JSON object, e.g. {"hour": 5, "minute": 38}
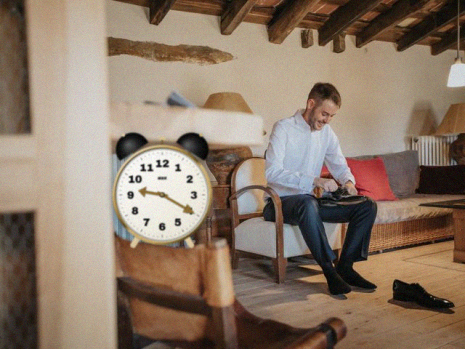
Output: {"hour": 9, "minute": 20}
